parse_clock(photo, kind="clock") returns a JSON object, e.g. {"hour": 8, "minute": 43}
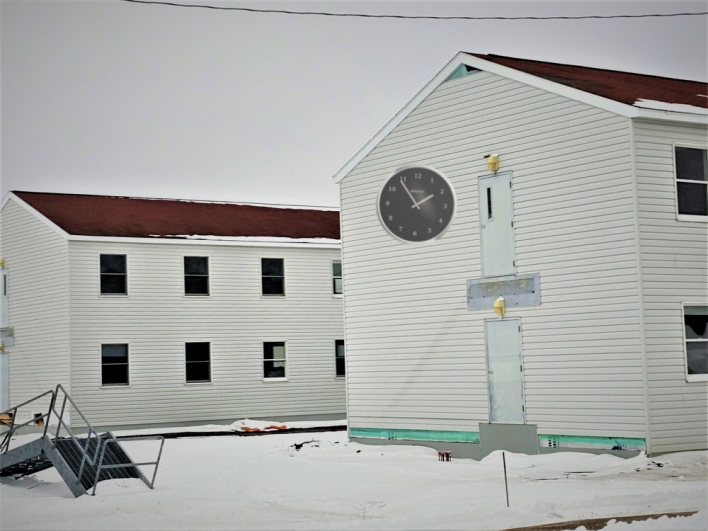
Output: {"hour": 1, "minute": 54}
